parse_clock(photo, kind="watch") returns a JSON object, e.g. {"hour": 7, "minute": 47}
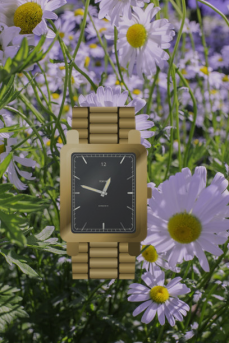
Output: {"hour": 12, "minute": 48}
